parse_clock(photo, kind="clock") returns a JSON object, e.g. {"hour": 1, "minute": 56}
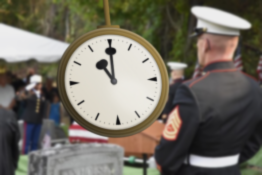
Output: {"hour": 11, "minute": 0}
